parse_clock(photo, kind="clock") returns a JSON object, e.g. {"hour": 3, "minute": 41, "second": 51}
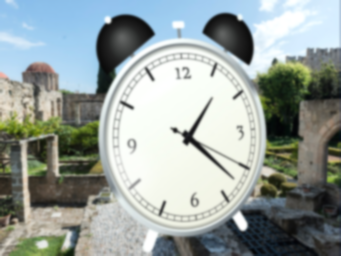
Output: {"hour": 1, "minute": 22, "second": 20}
